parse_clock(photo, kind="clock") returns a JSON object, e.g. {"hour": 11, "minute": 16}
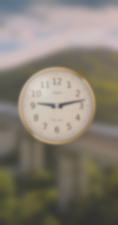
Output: {"hour": 9, "minute": 13}
